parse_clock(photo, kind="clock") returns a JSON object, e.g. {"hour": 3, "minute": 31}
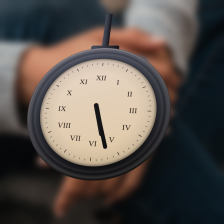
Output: {"hour": 5, "minute": 27}
